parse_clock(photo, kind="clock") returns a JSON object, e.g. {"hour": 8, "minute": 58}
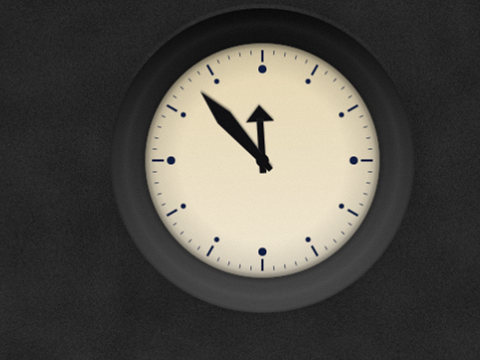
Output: {"hour": 11, "minute": 53}
